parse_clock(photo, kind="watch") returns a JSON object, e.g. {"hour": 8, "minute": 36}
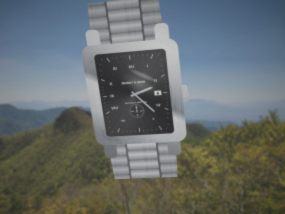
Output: {"hour": 2, "minute": 23}
